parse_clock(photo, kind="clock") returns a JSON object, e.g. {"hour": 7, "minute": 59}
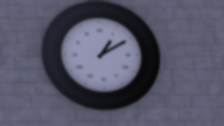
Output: {"hour": 1, "minute": 10}
